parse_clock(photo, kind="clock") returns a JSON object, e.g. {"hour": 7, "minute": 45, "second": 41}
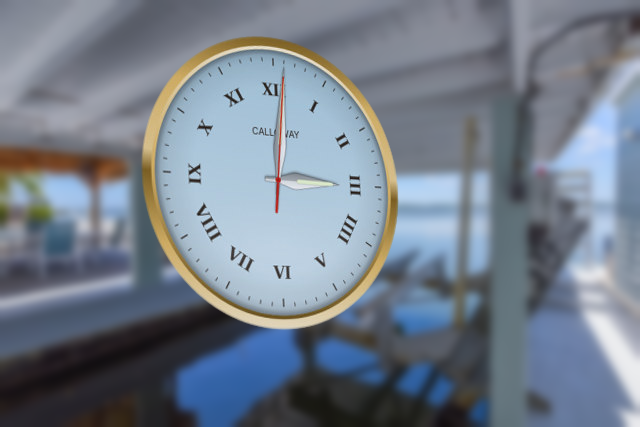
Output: {"hour": 3, "minute": 1, "second": 1}
